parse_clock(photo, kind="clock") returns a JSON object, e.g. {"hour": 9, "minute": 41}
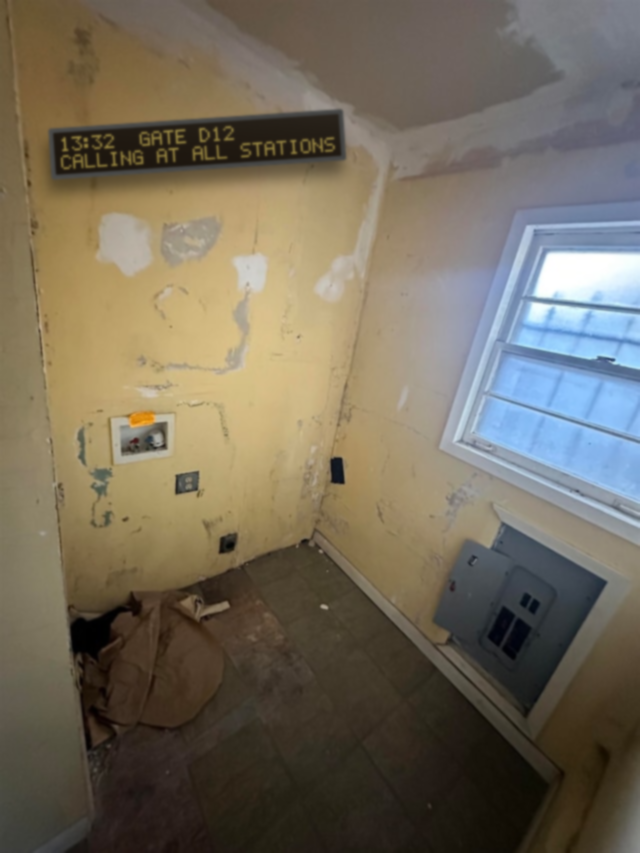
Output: {"hour": 13, "minute": 32}
